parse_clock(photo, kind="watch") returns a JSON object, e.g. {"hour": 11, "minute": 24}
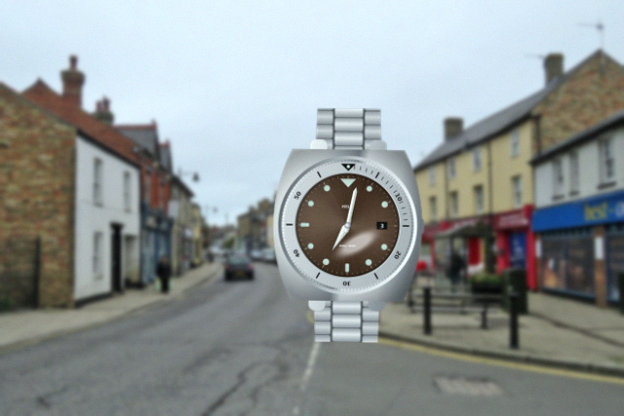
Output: {"hour": 7, "minute": 2}
